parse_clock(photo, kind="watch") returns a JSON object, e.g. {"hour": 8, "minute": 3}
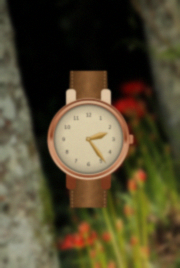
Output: {"hour": 2, "minute": 24}
